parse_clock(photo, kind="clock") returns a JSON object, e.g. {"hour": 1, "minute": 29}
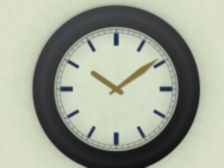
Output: {"hour": 10, "minute": 9}
